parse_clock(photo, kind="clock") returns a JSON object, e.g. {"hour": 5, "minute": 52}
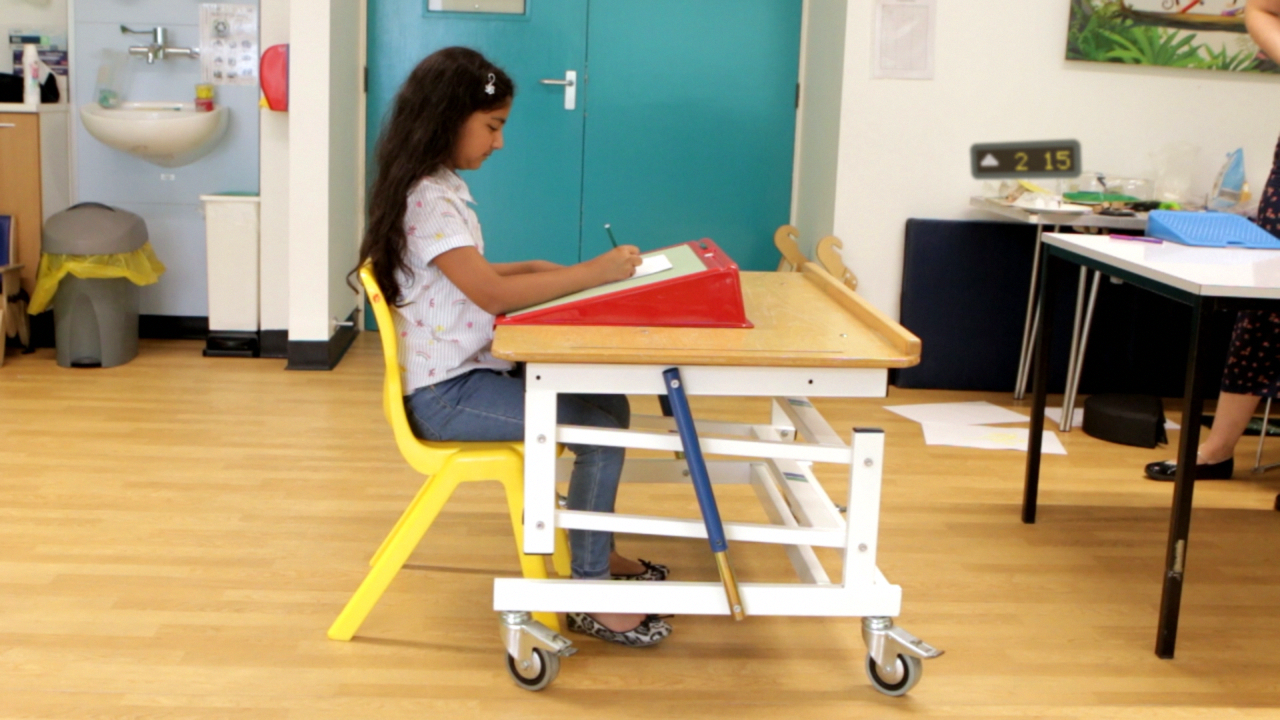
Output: {"hour": 2, "minute": 15}
